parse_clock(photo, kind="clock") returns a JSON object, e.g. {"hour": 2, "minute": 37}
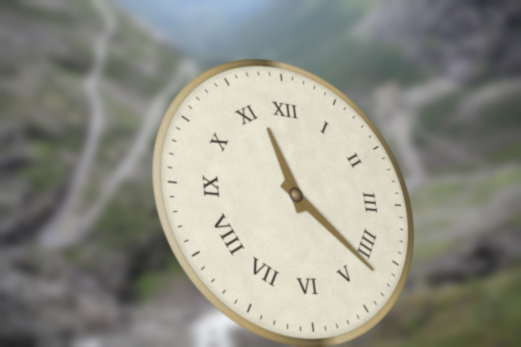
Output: {"hour": 11, "minute": 22}
